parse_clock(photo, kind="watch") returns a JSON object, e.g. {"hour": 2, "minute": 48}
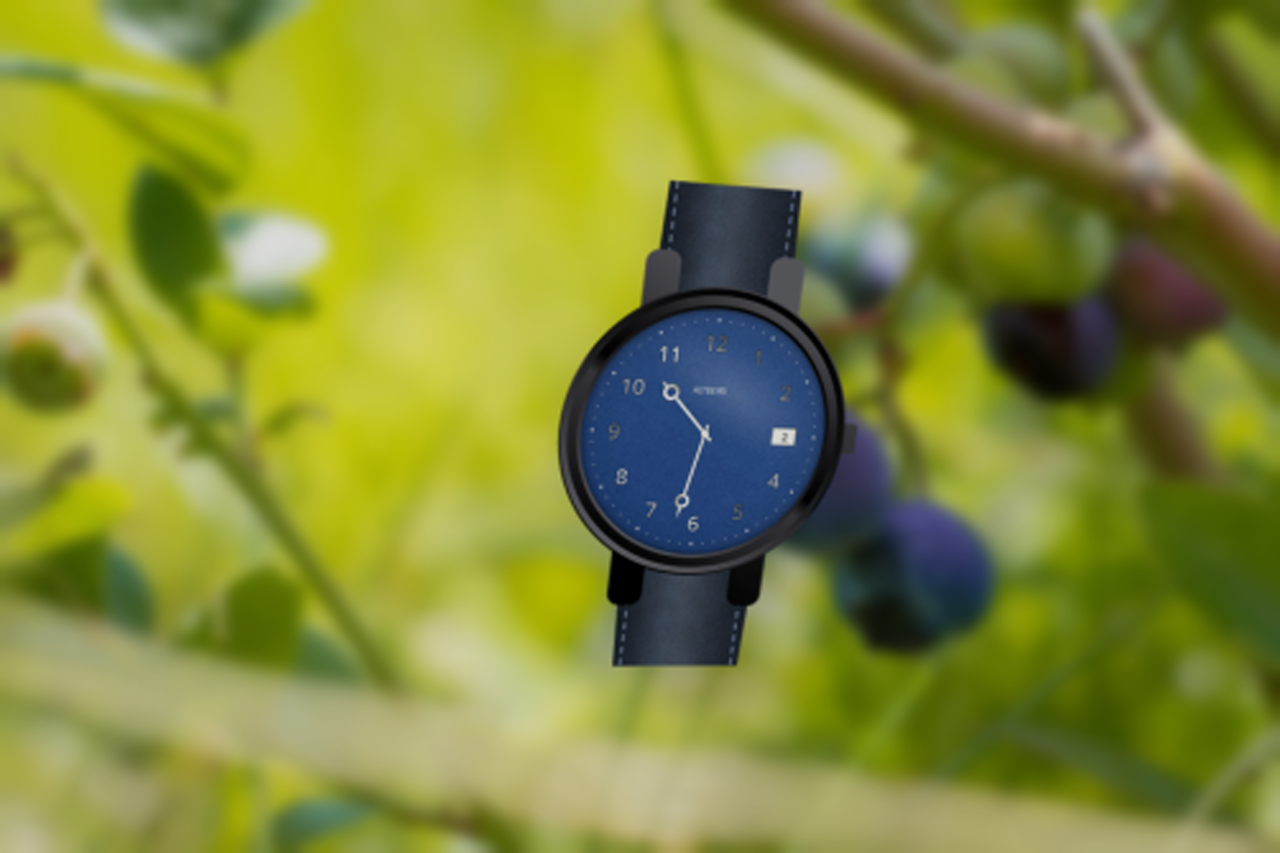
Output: {"hour": 10, "minute": 32}
